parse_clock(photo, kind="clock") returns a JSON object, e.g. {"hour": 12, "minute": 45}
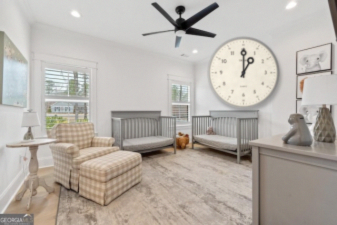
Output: {"hour": 1, "minute": 0}
